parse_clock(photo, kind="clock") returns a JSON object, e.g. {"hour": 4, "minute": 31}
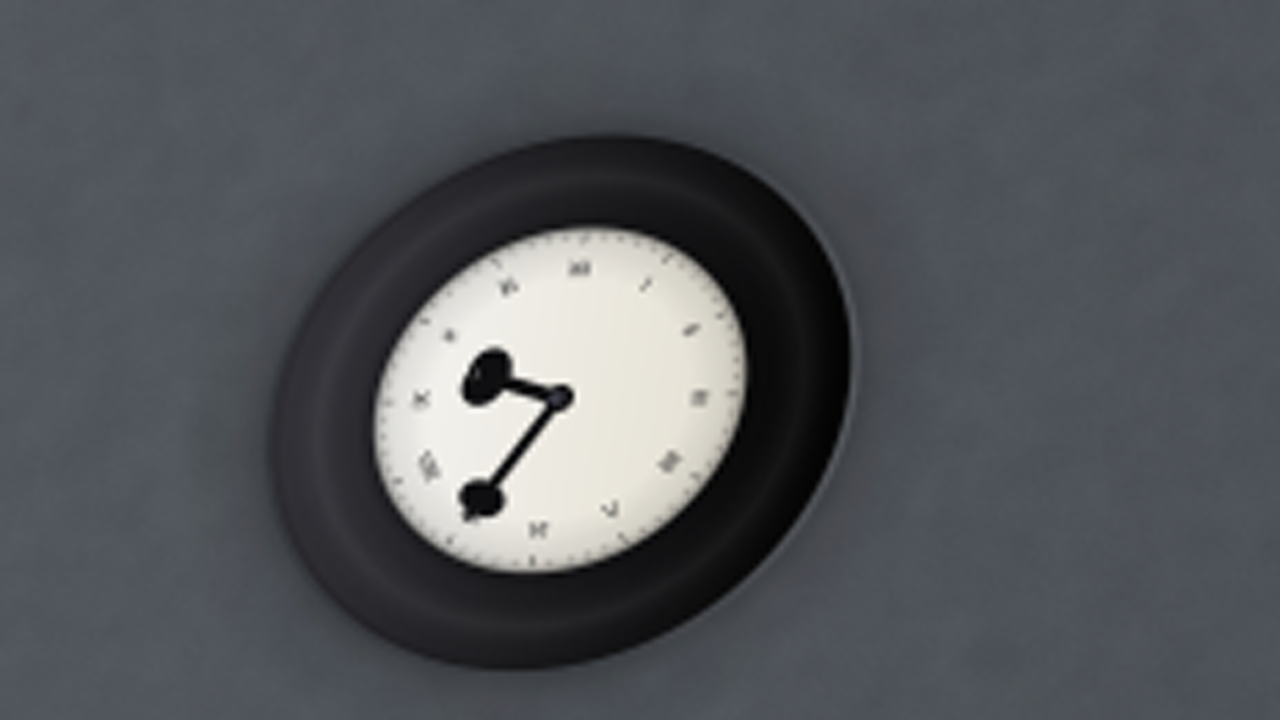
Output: {"hour": 9, "minute": 35}
